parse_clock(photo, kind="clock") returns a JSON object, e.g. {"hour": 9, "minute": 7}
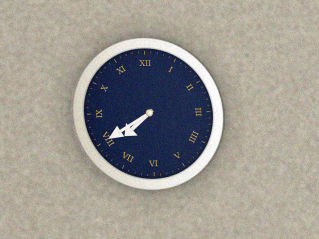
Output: {"hour": 7, "minute": 40}
